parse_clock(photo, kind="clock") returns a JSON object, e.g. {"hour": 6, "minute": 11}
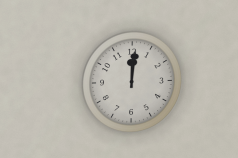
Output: {"hour": 12, "minute": 1}
